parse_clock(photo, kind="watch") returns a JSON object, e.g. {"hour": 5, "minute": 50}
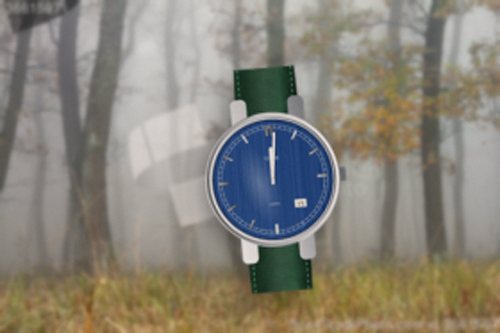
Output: {"hour": 12, "minute": 1}
